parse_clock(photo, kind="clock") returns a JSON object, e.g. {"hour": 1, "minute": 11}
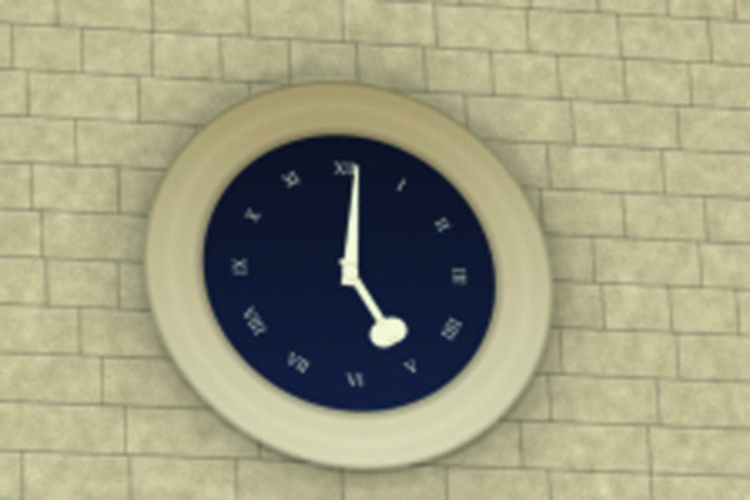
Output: {"hour": 5, "minute": 1}
